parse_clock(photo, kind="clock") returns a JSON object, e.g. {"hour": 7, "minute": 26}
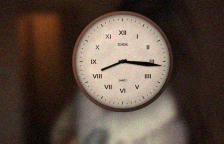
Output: {"hour": 8, "minute": 16}
